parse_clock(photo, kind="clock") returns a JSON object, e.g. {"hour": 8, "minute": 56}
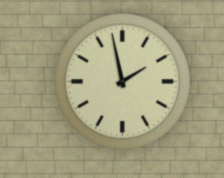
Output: {"hour": 1, "minute": 58}
